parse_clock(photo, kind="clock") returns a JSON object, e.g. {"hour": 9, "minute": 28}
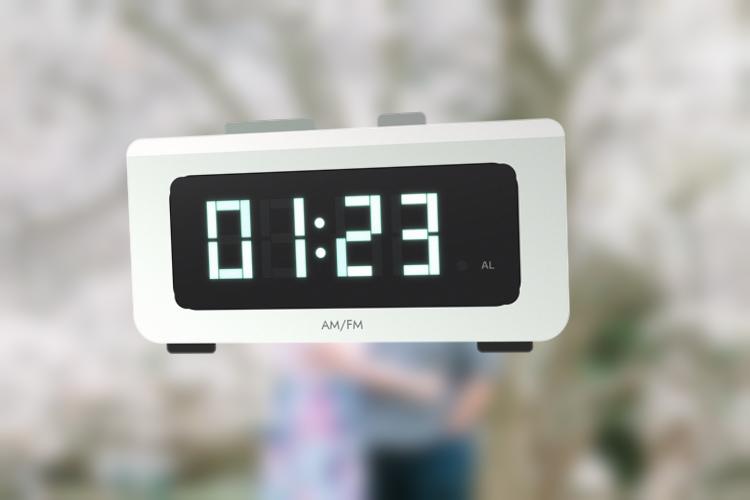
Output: {"hour": 1, "minute": 23}
